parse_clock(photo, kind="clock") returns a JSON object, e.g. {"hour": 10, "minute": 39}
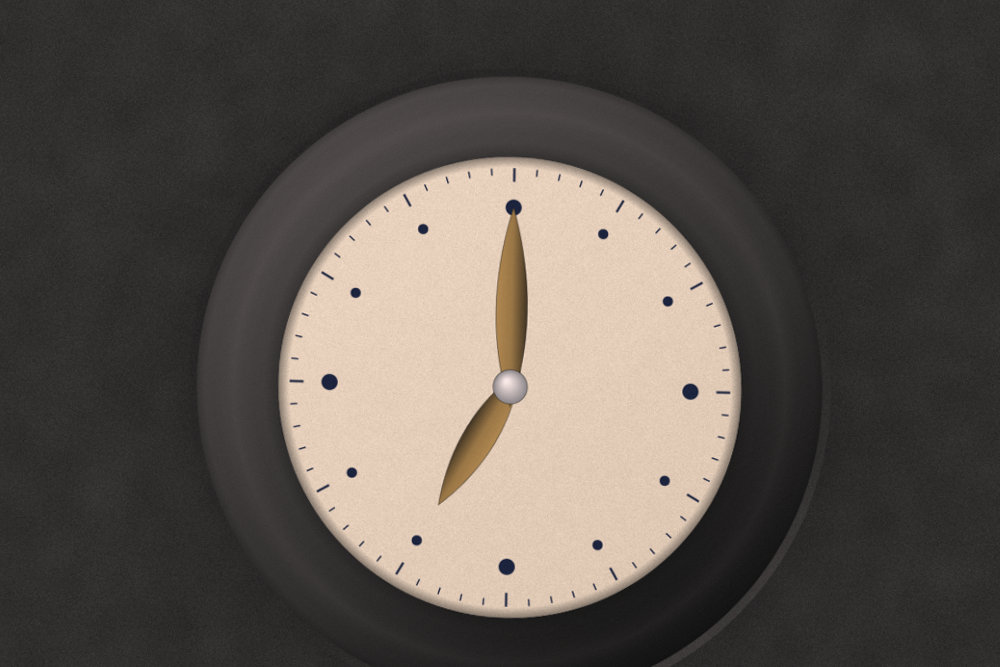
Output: {"hour": 7, "minute": 0}
